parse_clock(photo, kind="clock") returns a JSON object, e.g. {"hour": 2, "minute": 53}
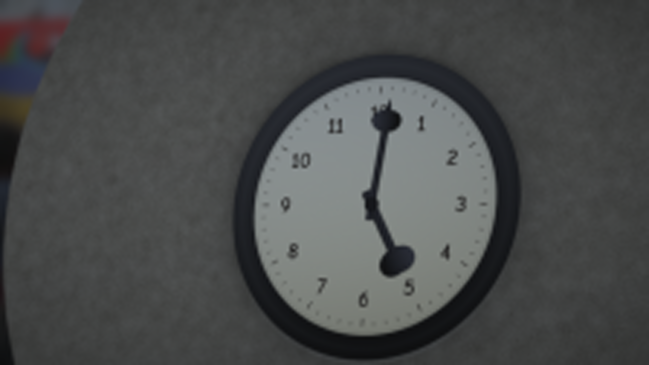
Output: {"hour": 5, "minute": 1}
